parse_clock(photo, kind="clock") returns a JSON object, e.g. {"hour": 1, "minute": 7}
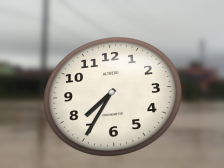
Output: {"hour": 7, "minute": 35}
